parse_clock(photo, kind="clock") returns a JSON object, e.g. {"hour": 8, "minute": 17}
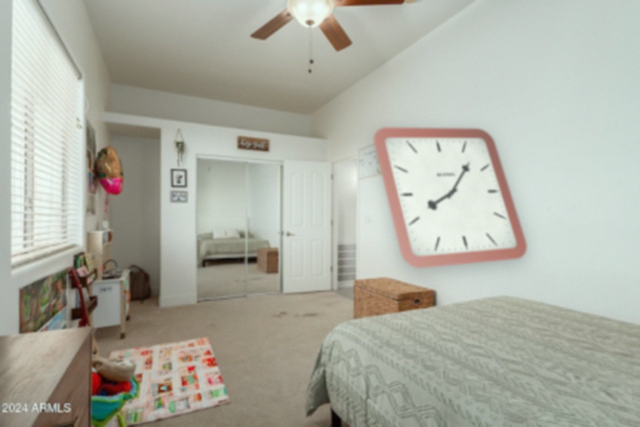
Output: {"hour": 8, "minute": 7}
